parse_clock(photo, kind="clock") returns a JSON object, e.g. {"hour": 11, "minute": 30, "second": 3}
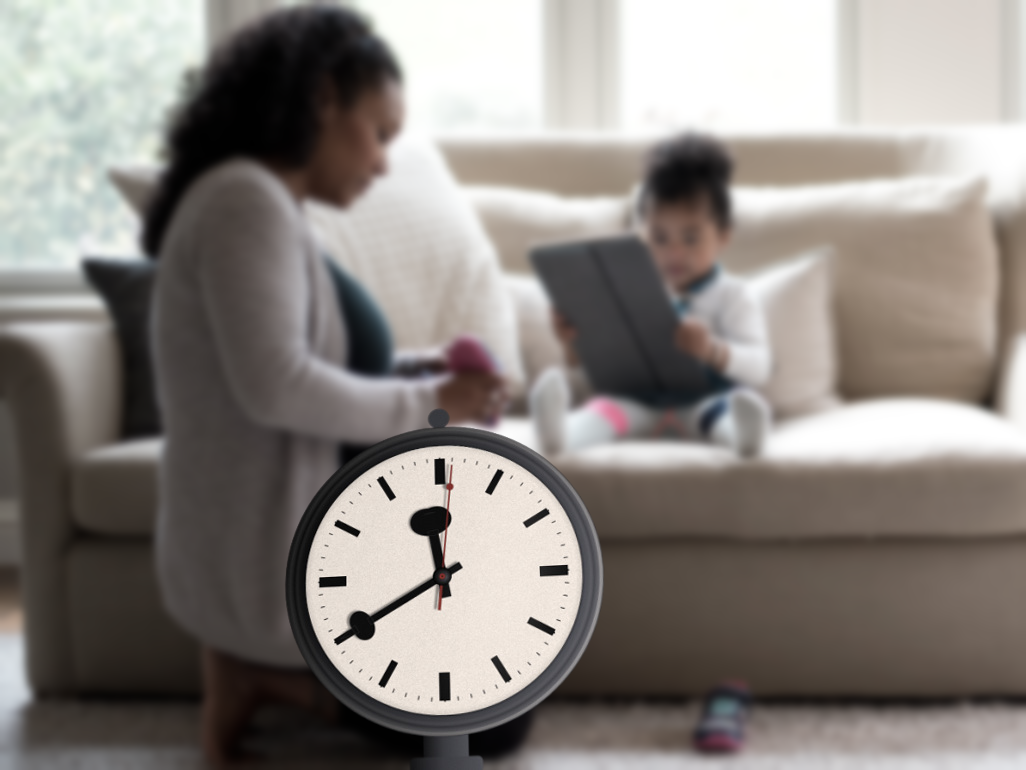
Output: {"hour": 11, "minute": 40, "second": 1}
